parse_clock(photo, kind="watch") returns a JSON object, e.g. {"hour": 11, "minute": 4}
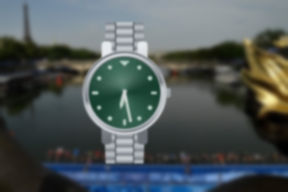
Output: {"hour": 6, "minute": 28}
